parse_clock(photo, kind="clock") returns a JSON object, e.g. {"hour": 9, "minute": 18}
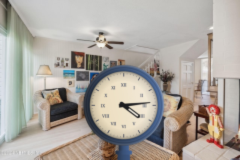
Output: {"hour": 4, "minute": 14}
